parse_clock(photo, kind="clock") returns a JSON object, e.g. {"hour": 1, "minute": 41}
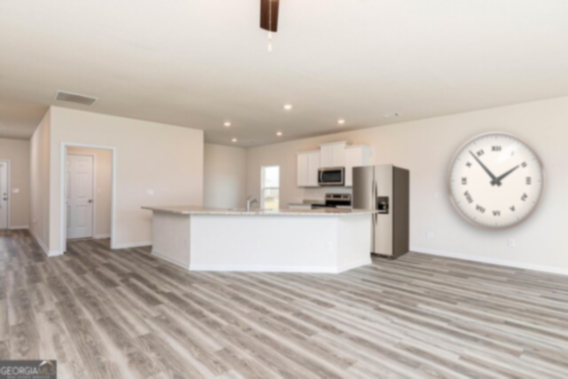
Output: {"hour": 1, "minute": 53}
